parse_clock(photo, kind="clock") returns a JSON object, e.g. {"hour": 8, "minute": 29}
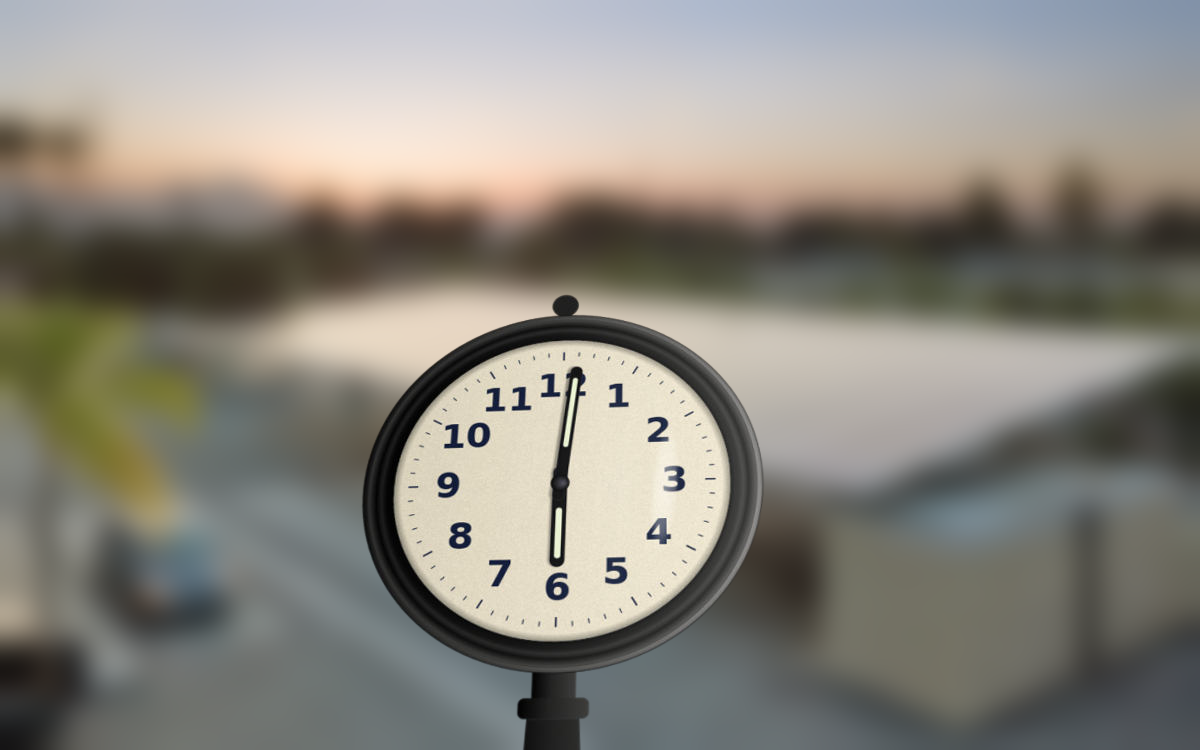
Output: {"hour": 6, "minute": 1}
